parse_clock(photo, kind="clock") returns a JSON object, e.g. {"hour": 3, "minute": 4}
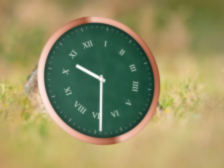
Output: {"hour": 10, "minute": 34}
